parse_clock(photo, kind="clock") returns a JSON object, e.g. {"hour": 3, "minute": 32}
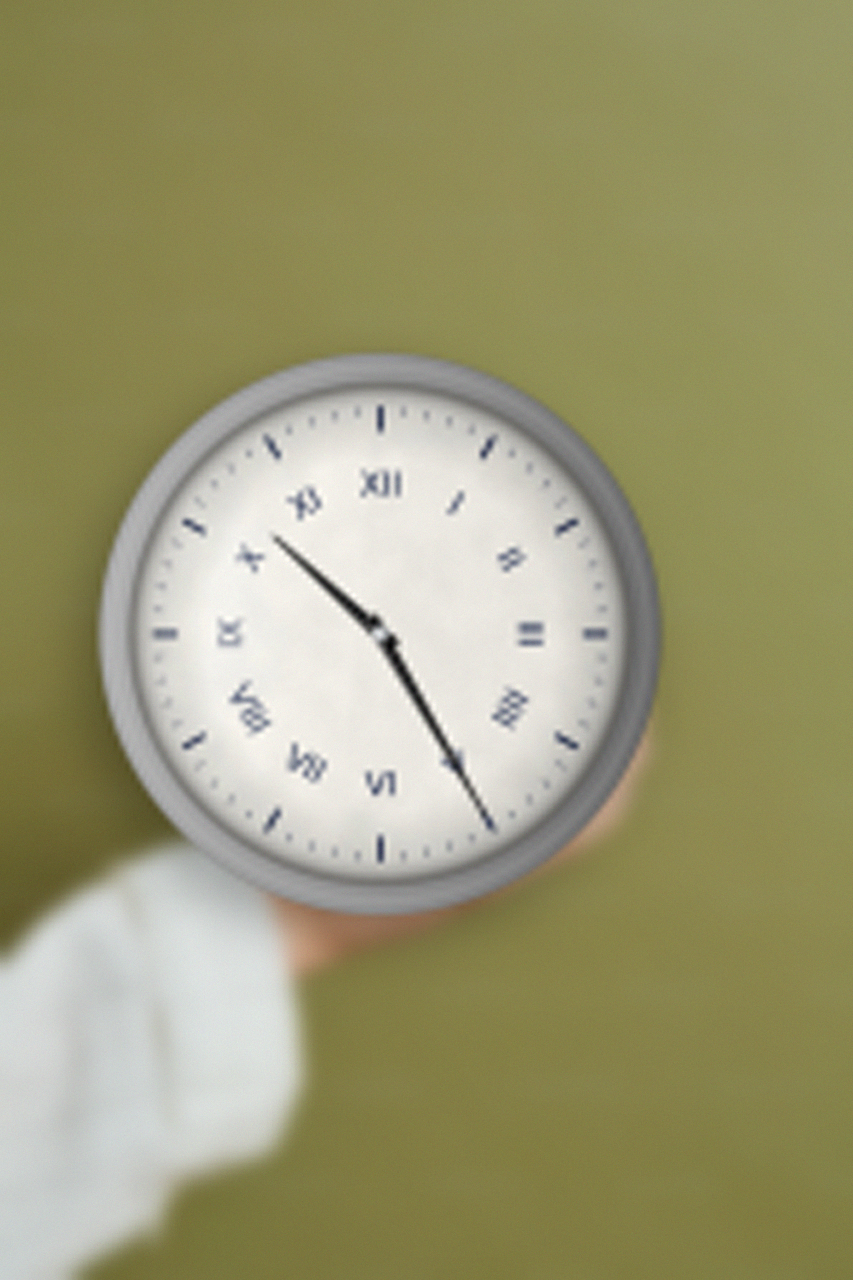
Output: {"hour": 10, "minute": 25}
